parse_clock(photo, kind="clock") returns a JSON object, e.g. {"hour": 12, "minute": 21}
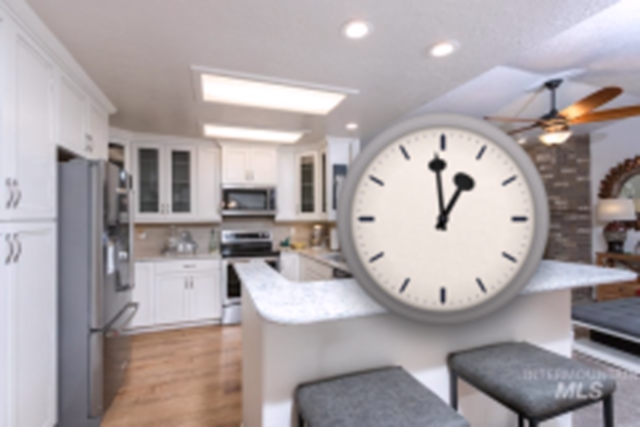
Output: {"hour": 12, "minute": 59}
